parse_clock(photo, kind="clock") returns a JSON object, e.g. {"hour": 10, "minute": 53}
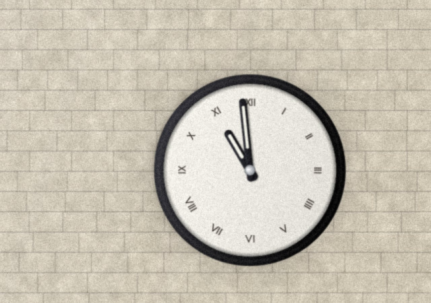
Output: {"hour": 10, "minute": 59}
